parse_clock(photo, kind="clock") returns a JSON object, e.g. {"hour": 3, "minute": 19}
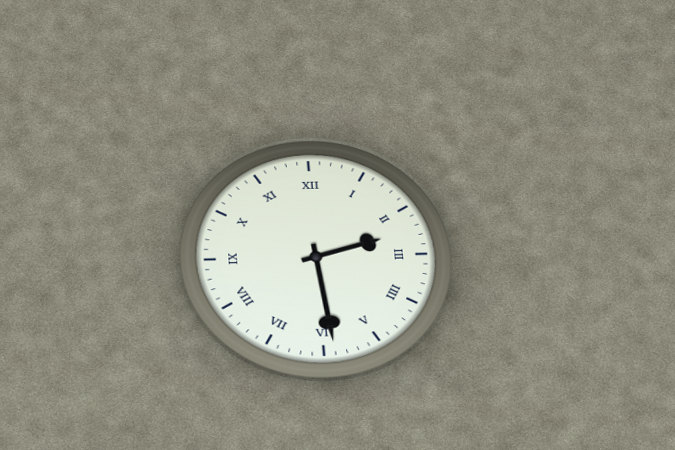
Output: {"hour": 2, "minute": 29}
